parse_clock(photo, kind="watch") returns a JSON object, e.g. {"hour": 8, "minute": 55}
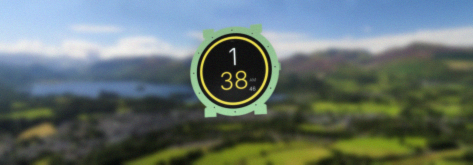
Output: {"hour": 1, "minute": 38}
